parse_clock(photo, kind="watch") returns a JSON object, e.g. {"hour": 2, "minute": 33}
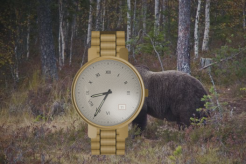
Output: {"hour": 8, "minute": 35}
